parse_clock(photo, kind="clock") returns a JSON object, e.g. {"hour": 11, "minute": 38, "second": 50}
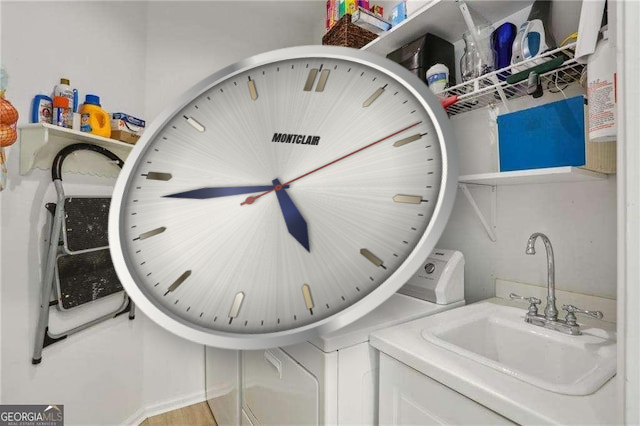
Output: {"hour": 4, "minute": 43, "second": 9}
